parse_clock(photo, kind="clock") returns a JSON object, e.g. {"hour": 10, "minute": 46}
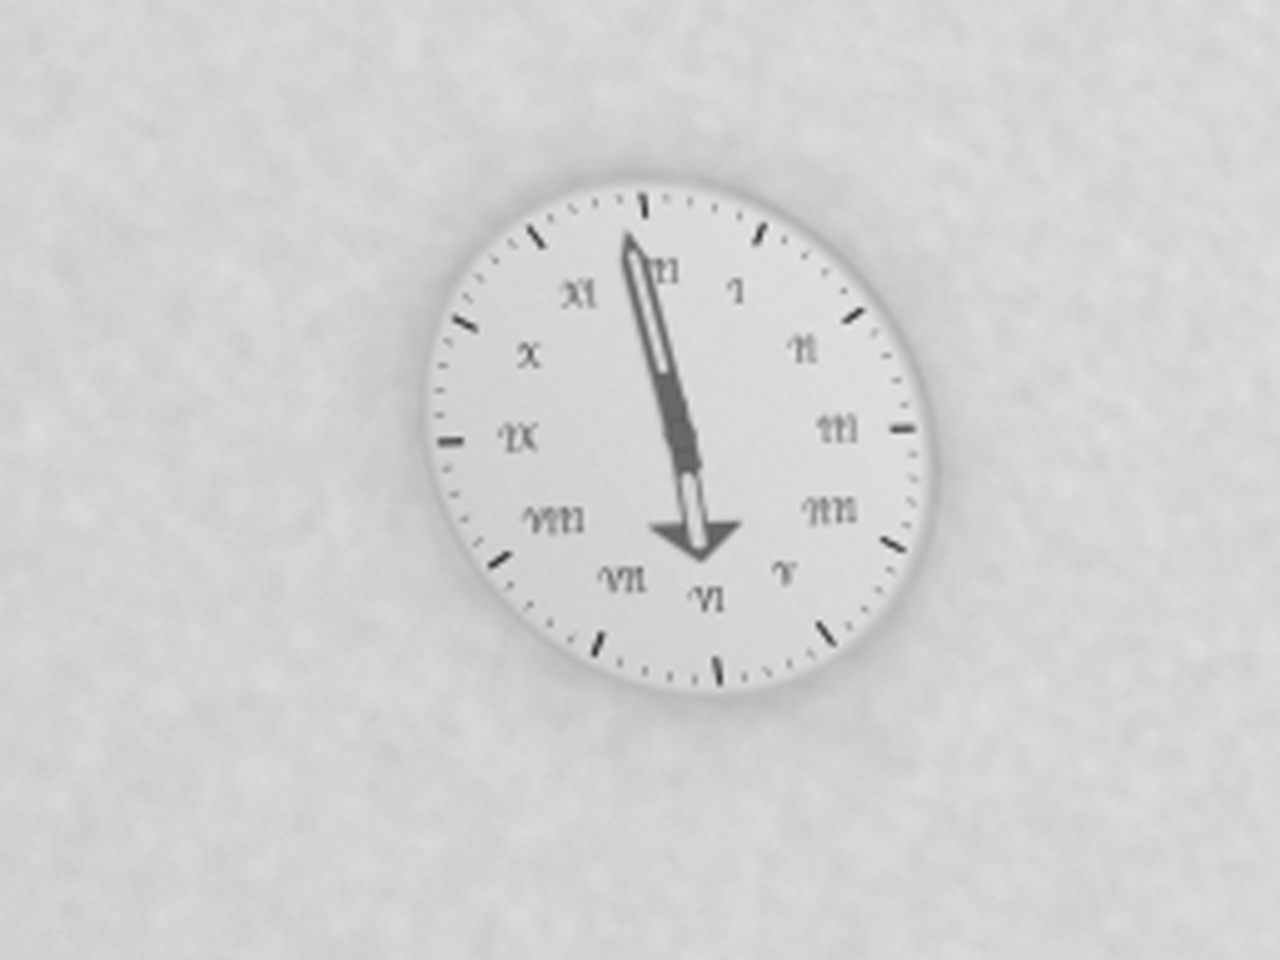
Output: {"hour": 5, "minute": 59}
